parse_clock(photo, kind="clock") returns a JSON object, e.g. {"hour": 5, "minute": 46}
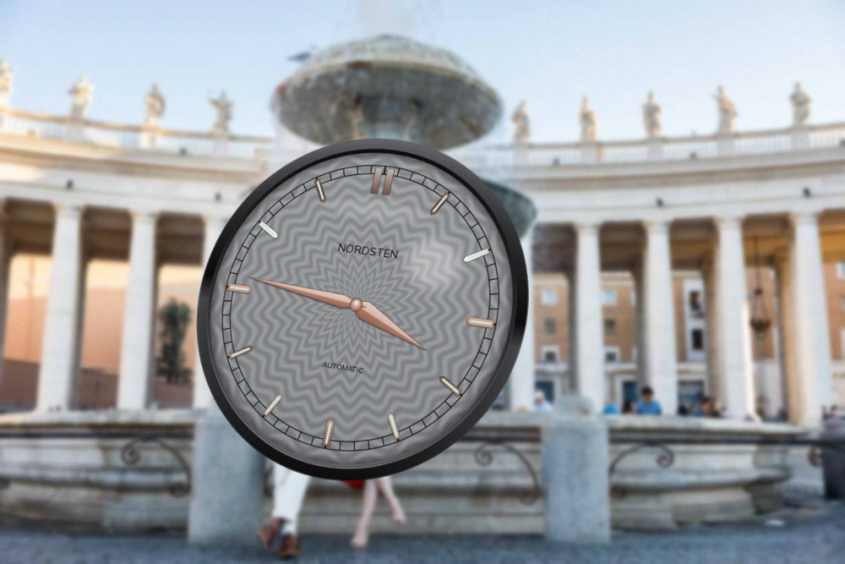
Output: {"hour": 3, "minute": 46}
